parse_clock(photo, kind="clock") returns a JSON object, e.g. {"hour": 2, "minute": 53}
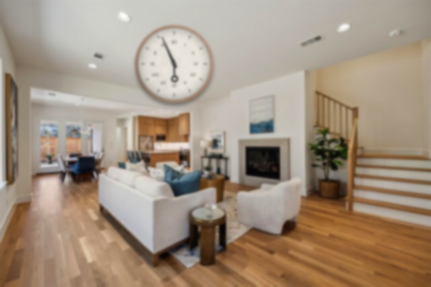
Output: {"hour": 5, "minute": 56}
